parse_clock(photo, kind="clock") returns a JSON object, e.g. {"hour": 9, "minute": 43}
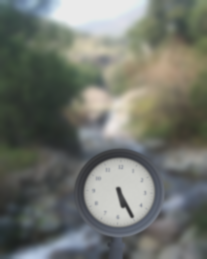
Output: {"hour": 5, "minute": 25}
